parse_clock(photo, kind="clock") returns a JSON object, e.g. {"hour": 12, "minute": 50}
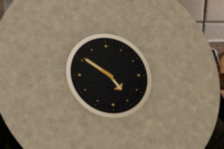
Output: {"hour": 4, "minute": 51}
